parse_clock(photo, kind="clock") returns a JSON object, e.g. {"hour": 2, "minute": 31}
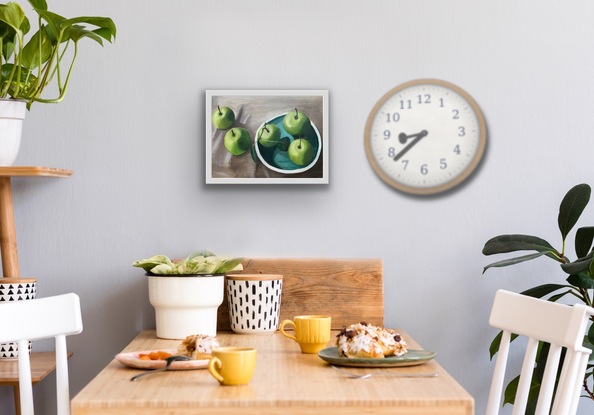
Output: {"hour": 8, "minute": 38}
